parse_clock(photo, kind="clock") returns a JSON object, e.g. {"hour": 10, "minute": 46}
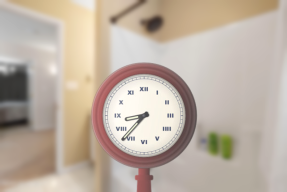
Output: {"hour": 8, "minute": 37}
